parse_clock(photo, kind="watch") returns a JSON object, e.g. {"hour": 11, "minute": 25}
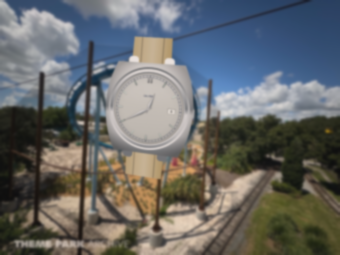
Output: {"hour": 12, "minute": 40}
